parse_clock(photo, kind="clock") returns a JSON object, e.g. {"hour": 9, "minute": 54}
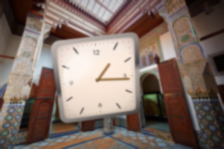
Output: {"hour": 1, "minute": 16}
